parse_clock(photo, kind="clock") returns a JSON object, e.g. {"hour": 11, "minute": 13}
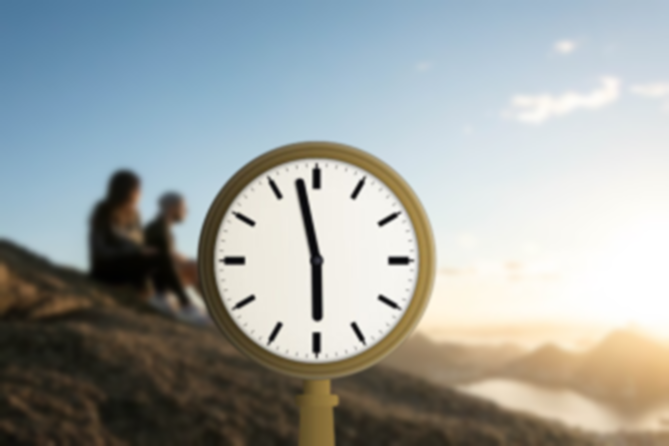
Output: {"hour": 5, "minute": 58}
